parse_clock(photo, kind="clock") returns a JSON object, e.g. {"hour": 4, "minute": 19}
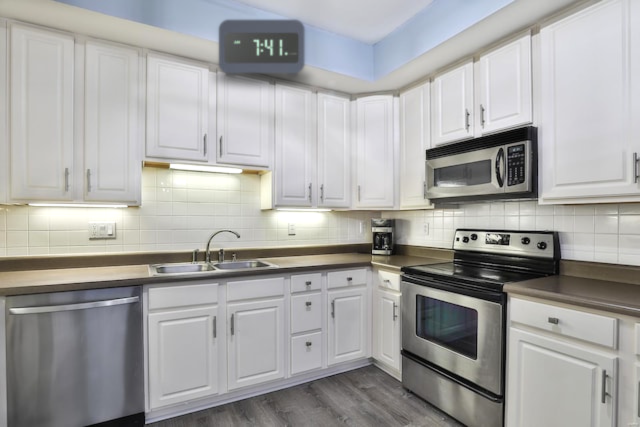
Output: {"hour": 7, "minute": 41}
